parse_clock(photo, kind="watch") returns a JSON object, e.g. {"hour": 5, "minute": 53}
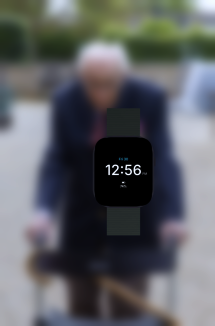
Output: {"hour": 12, "minute": 56}
